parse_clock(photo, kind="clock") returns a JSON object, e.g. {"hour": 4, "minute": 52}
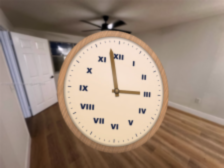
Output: {"hour": 2, "minute": 58}
